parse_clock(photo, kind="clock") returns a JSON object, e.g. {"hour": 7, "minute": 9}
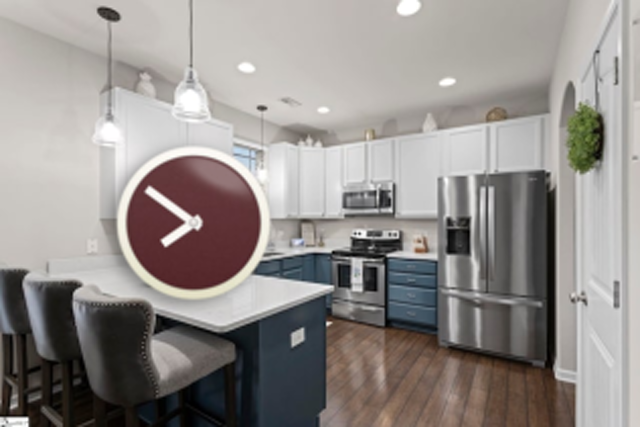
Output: {"hour": 7, "minute": 51}
